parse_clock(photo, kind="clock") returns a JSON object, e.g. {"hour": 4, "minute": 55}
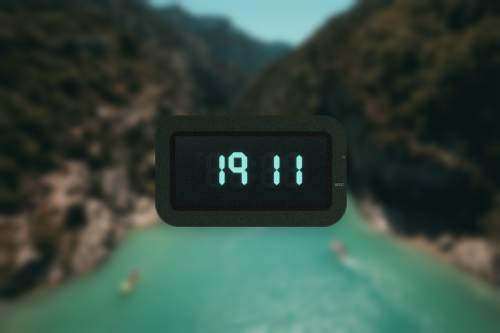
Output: {"hour": 19, "minute": 11}
